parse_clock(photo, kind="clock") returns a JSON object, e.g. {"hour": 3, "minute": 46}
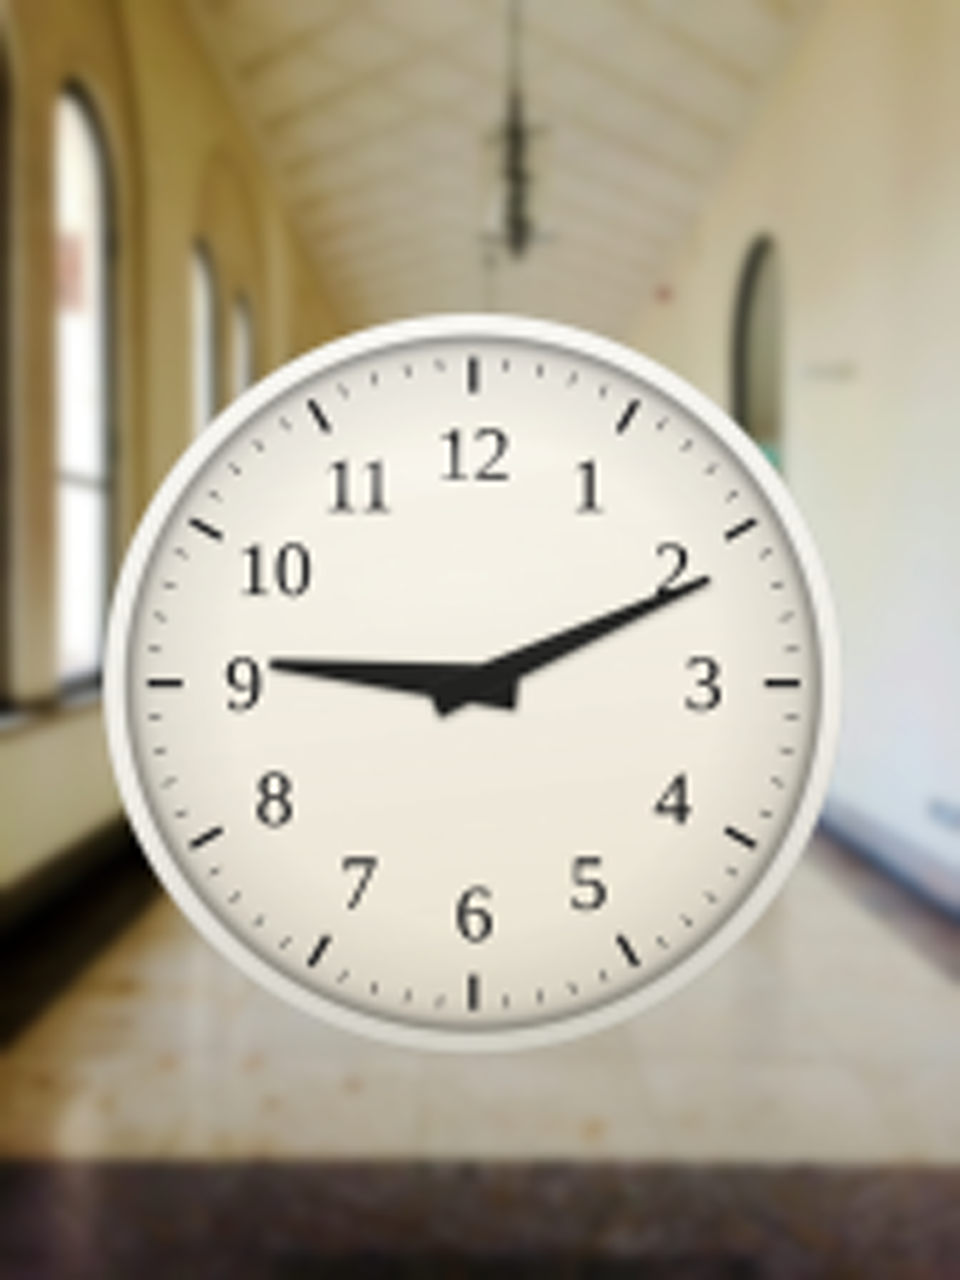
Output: {"hour": 9, "minute": 11}
